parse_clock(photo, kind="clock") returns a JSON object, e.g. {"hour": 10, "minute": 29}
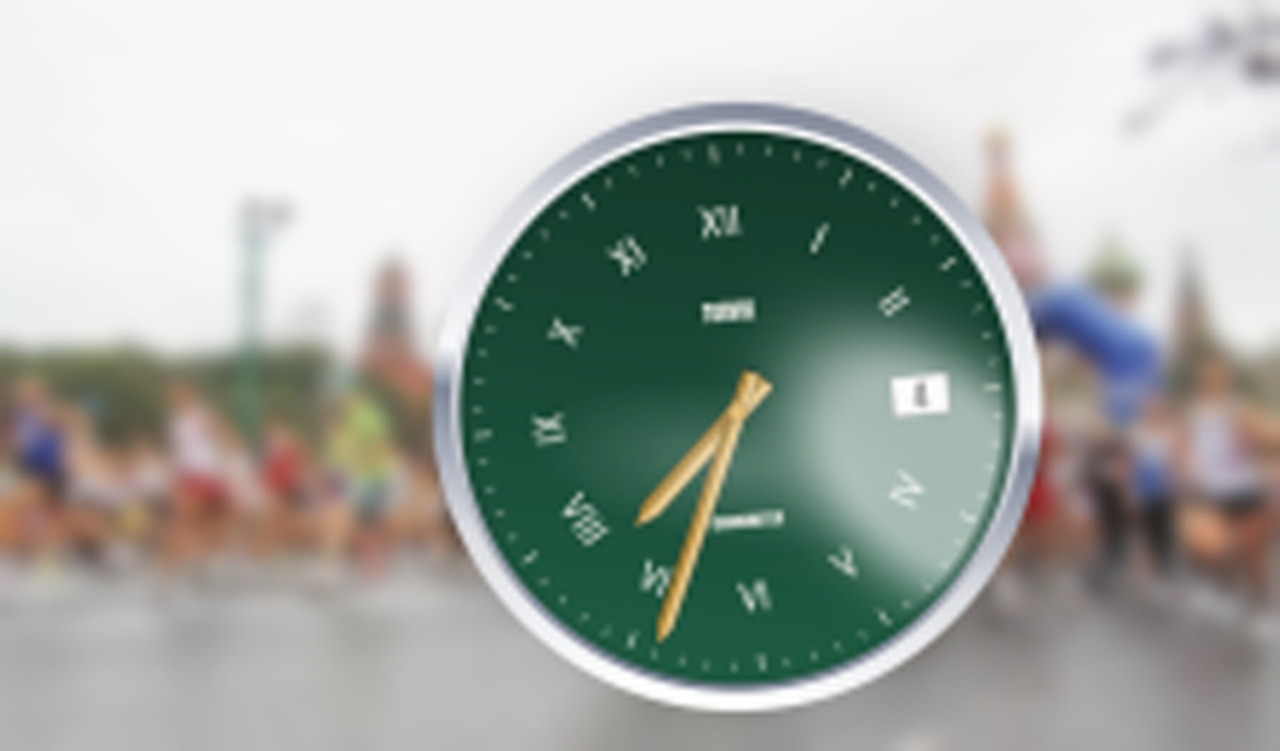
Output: {"hour": 7, "minute": 34}
